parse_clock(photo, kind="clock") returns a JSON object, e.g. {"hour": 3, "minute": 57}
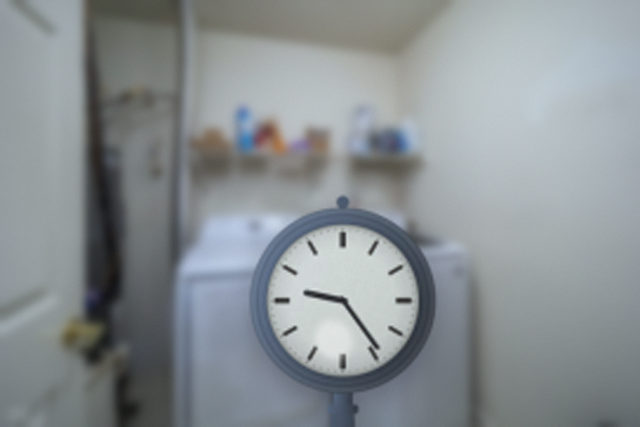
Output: {"hour": 9, "minute": 24}
